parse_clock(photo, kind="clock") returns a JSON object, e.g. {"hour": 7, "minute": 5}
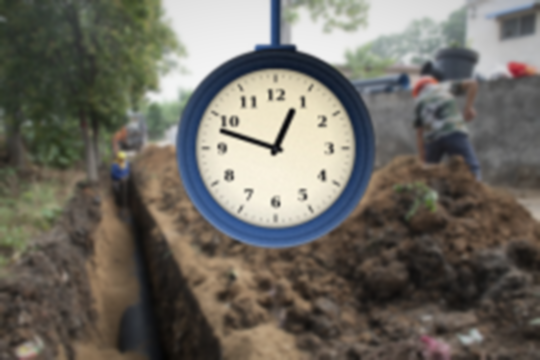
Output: {"hour": 12, "minute": 48}
